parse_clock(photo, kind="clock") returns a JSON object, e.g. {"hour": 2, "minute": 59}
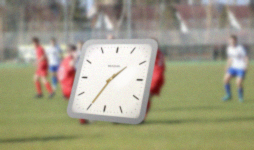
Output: {"hour": 1, "minute": 35}
